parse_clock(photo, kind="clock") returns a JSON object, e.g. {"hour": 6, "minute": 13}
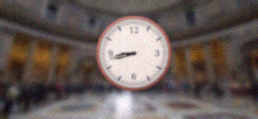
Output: {"hour": 8, "minute": 43}
